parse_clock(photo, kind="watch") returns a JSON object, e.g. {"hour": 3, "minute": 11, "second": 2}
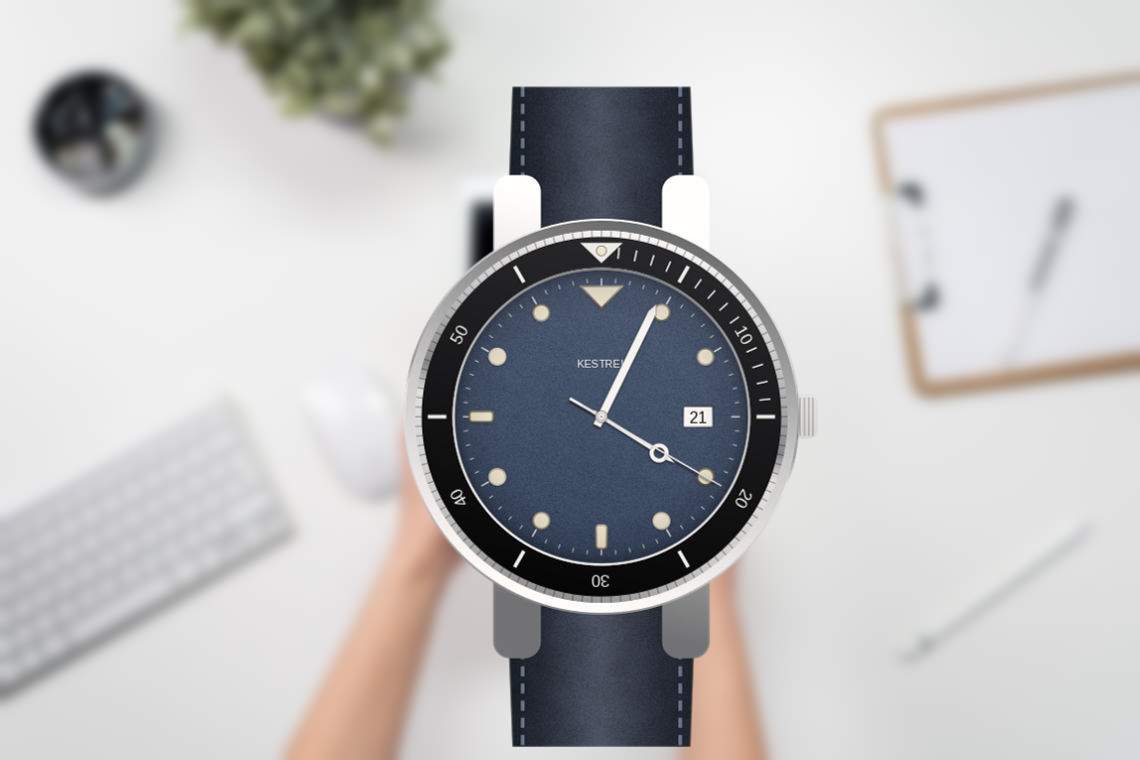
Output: {"hour": 4, "minute": 4, "second": 20}
